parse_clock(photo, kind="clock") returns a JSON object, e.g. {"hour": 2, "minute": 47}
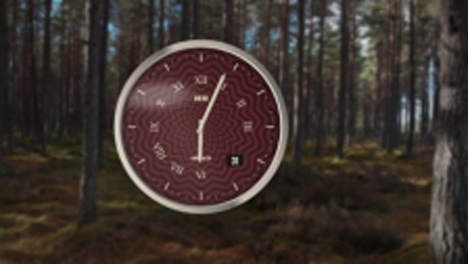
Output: {"hour": 6, "minute": 4}
